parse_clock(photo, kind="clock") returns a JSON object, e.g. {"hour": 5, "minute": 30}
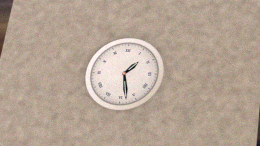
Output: {"hour": 1, "minute": 28}
